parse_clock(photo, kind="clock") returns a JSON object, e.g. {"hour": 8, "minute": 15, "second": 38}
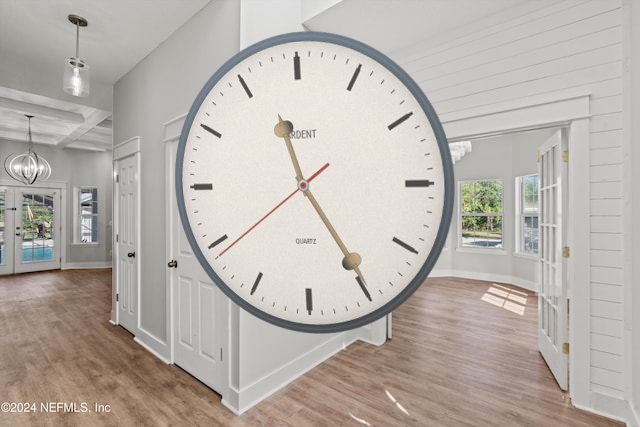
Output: {"hour": 11, "minute": 24, "second": 39}
